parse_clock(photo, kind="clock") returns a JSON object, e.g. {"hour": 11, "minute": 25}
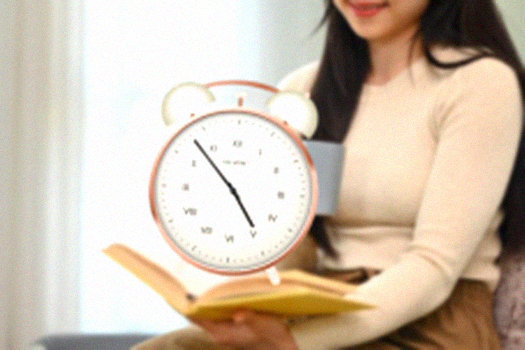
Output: {"hour": 4, "minute": 53}
